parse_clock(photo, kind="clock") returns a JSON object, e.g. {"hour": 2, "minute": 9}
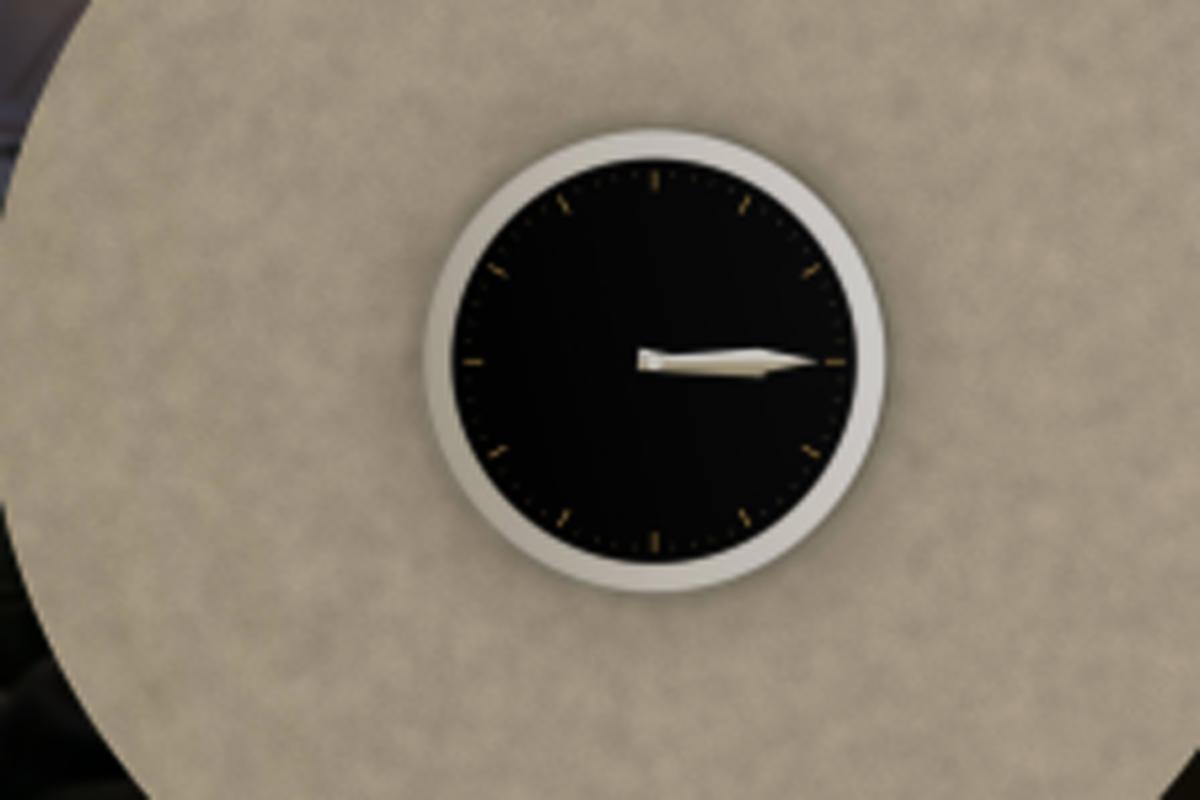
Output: {"hour": 3, "minute": 15}
